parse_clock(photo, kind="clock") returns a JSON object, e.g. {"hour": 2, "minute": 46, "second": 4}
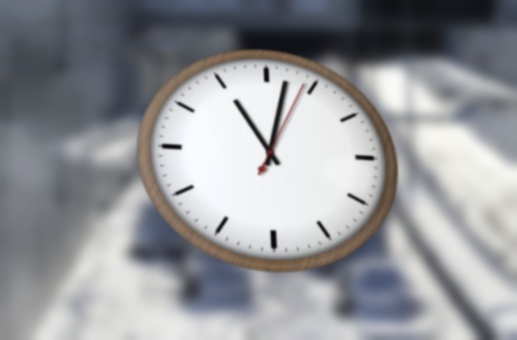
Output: {"hour": 11, "minute": 2, "second": 4}
